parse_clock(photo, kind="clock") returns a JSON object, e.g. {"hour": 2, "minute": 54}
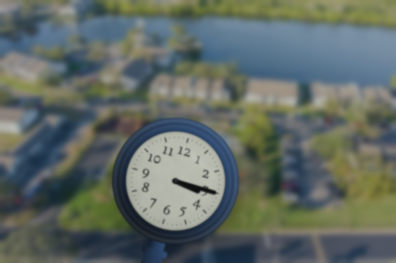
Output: {"hour": 3, "minute": 15}
